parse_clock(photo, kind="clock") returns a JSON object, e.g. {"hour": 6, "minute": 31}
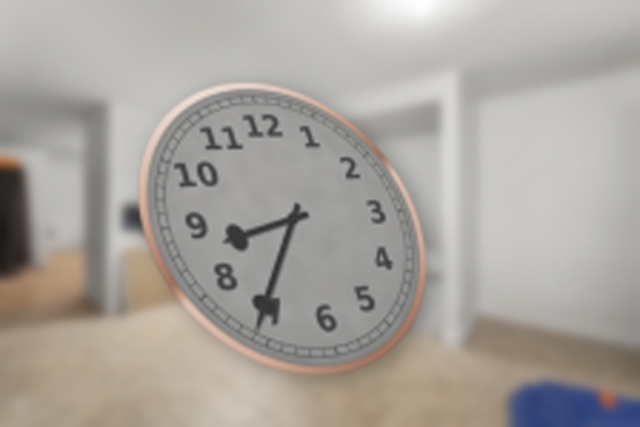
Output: {"hour": 8, "minute": 36}
